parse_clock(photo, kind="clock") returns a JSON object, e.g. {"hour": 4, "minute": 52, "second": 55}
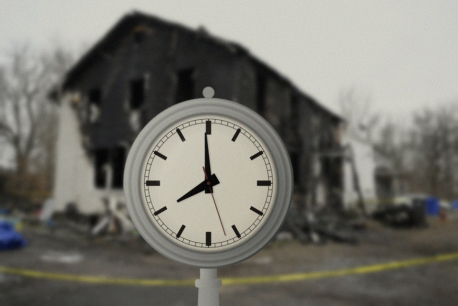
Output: {"hour": 7, "minute": 59, "second": 27}
